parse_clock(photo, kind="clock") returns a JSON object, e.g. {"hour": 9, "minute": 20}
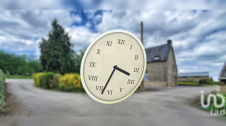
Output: {"hour": 3, "minute": 33}
